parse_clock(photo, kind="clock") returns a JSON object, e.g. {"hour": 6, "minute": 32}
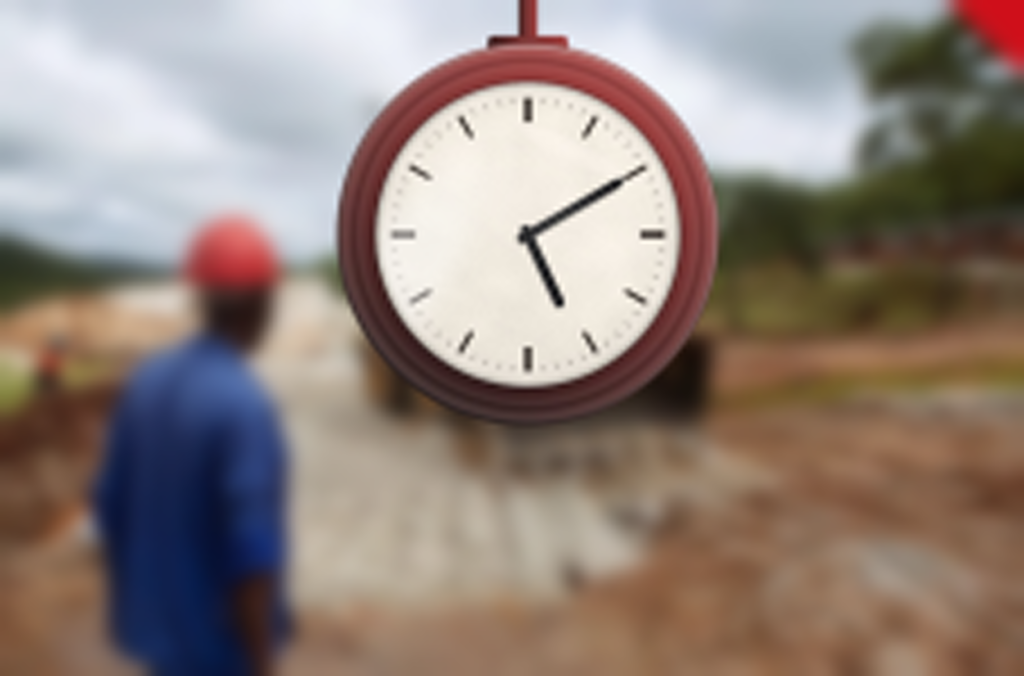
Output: {"hour": 5, "minute": 10}
